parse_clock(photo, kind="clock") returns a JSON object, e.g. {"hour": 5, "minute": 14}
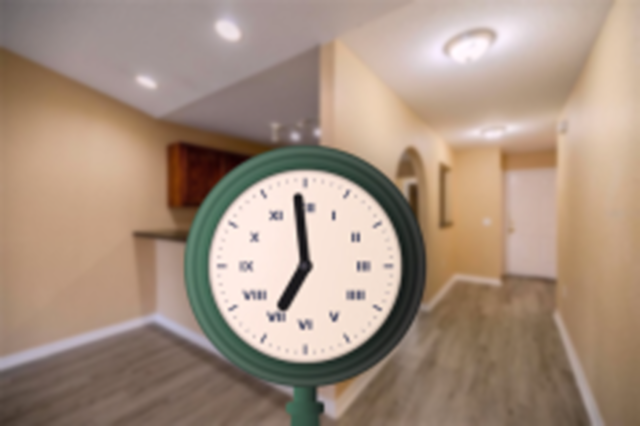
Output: {"hour": 6, "minute": 59}
